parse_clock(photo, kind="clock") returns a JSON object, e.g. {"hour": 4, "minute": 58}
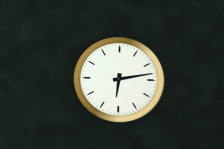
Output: {"hour": 6, "minute": 13}
